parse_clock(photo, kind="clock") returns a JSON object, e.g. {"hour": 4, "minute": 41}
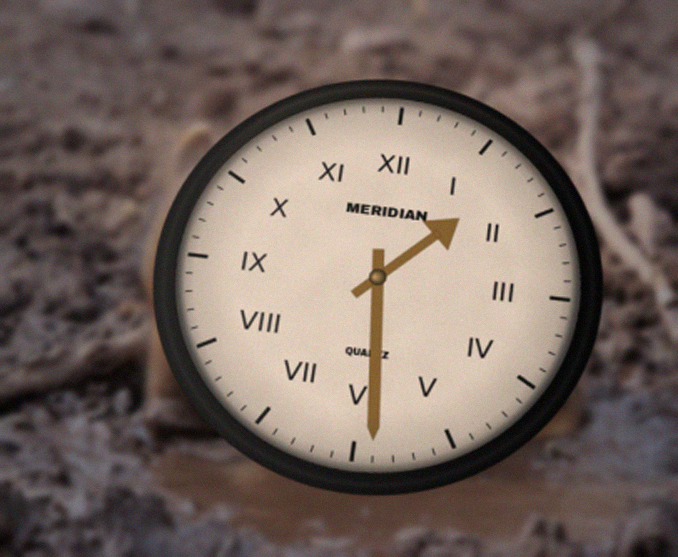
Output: {"hour": 1, "minute": 29}
